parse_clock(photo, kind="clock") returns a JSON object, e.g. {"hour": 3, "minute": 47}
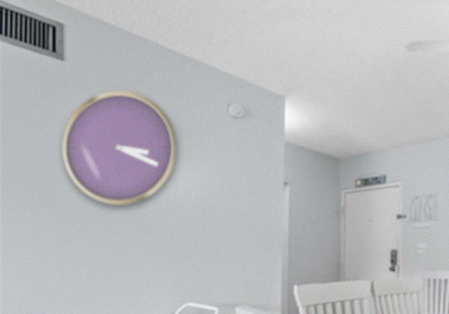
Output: {"hour": 3, "minute": 19}
